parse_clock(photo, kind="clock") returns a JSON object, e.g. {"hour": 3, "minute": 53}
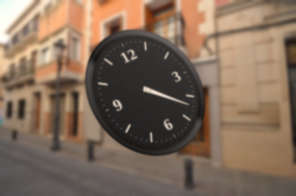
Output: {"hour": 4, "minute": 22}
